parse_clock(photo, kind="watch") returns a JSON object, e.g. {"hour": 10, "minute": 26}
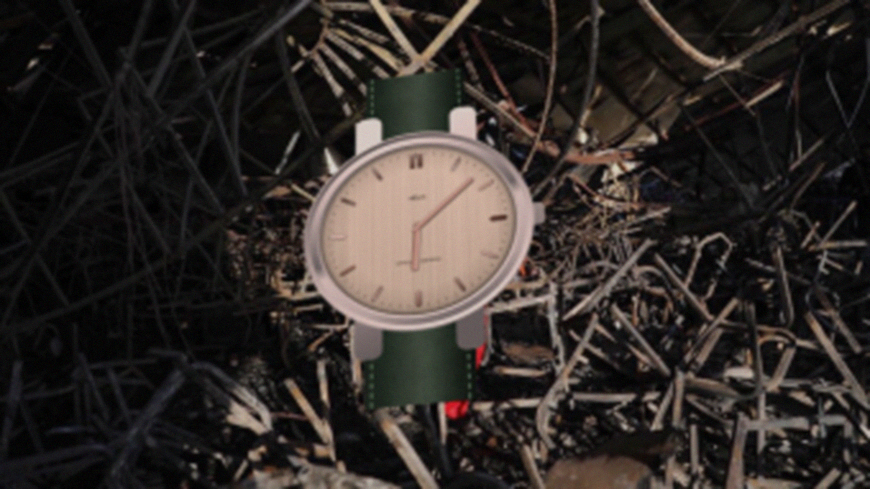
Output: {"hour": 6, "minute": 8}
